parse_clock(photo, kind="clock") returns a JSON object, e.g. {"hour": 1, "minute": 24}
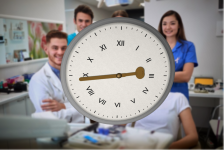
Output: {"hour": 2, "minute": 44}
